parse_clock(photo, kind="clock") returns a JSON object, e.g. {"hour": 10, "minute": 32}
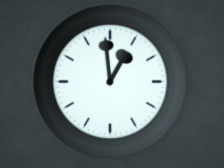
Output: {"hour": 12, "minute": 59}
